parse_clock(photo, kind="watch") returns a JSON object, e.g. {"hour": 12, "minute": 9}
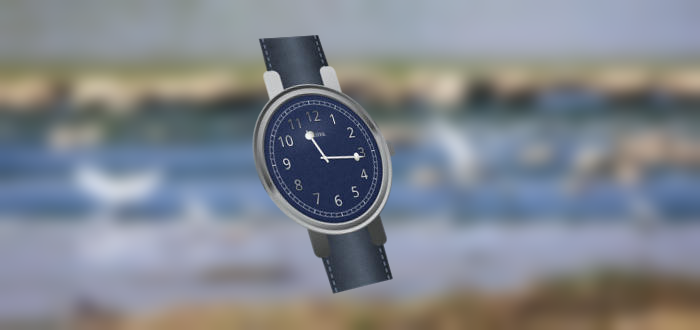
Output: {"hour": 11, "minute": 16}
